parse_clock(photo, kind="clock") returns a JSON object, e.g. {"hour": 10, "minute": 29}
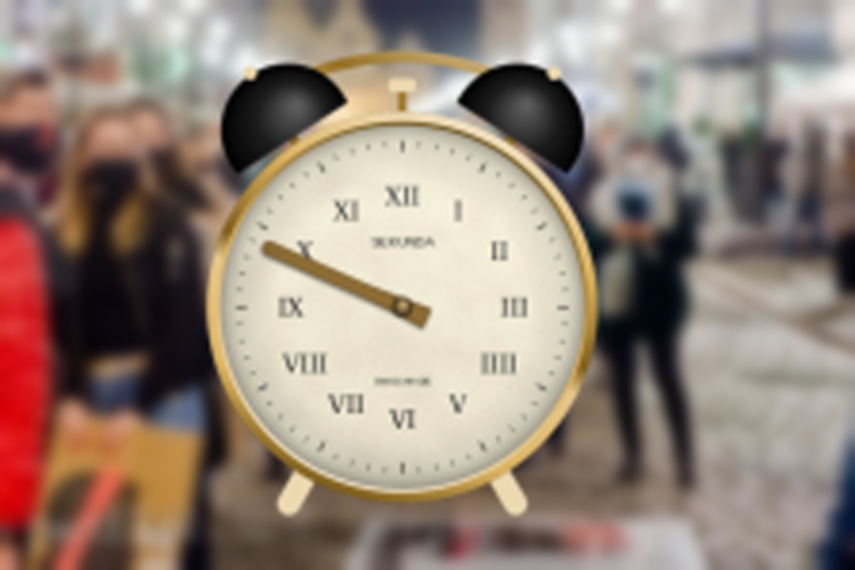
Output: {"hour": 9, "minute": 49}
